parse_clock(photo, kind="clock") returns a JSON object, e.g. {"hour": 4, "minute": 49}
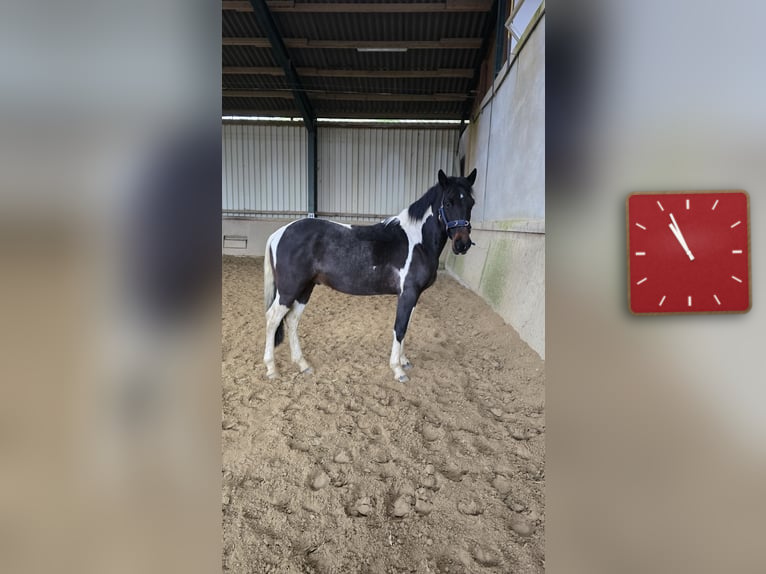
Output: {"hour": 10, "minute": 56}
